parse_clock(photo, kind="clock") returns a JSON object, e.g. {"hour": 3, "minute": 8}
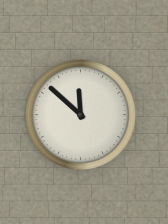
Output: {"hour": 11, "minute": 52}
